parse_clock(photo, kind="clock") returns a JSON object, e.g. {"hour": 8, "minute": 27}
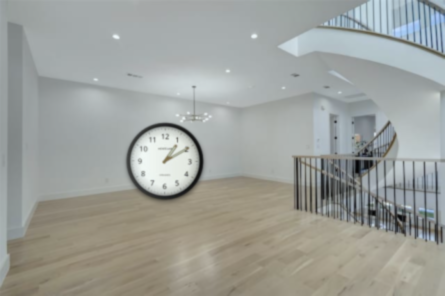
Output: {"hour": 1, "minute": 10}
